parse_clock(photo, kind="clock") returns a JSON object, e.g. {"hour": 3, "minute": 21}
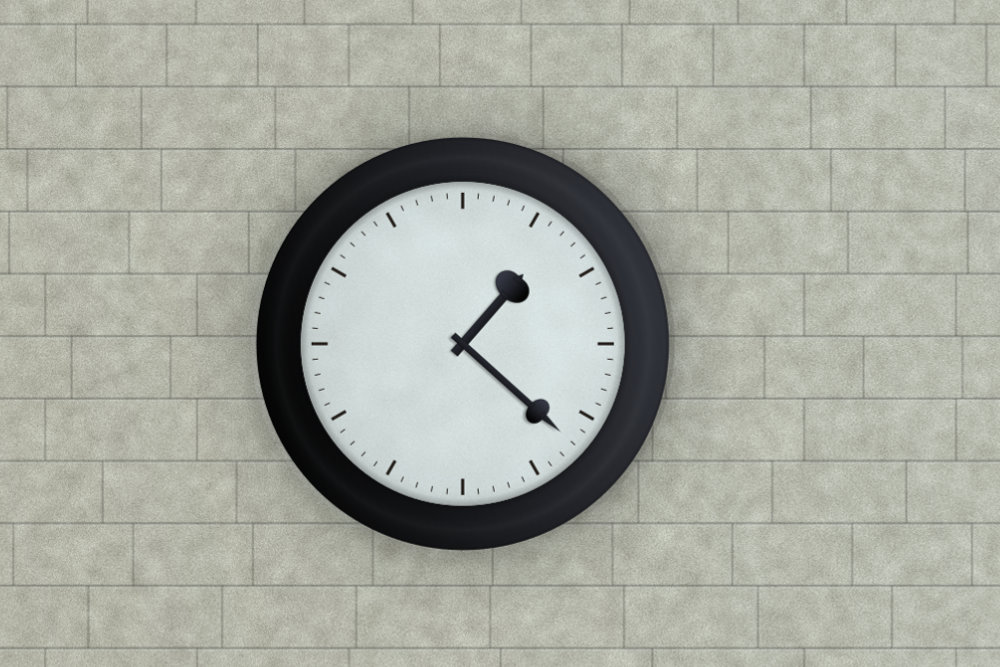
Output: {"hour": 1, "minute": 22}
